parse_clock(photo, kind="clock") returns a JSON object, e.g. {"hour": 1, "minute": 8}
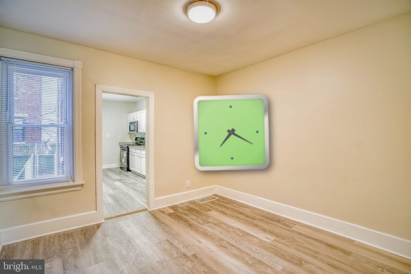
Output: {"hour": 7, "minute": 20}
